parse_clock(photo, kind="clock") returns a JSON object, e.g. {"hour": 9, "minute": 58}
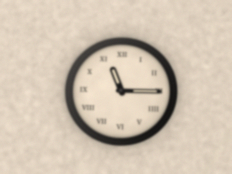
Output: {"hour": 11, "minute": 15}
